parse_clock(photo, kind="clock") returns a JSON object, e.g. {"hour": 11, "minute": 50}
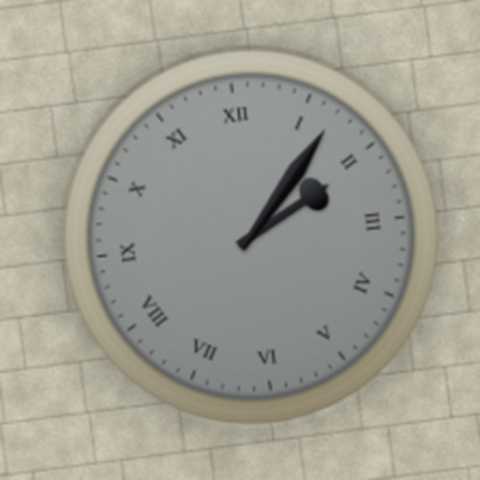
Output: {"hour": 2, "minute": 7}
